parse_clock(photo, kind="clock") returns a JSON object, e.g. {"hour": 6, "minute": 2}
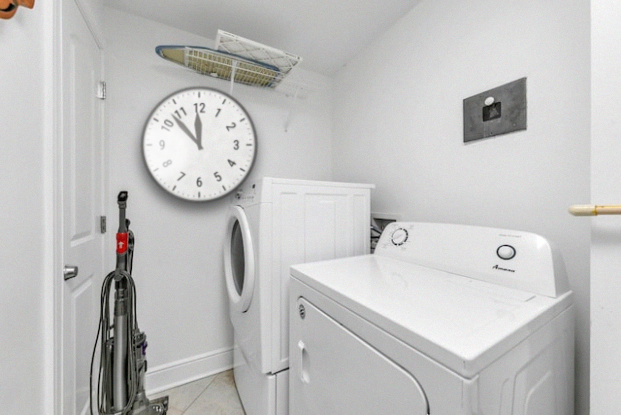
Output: {"hour": 11, "minute": 53}
